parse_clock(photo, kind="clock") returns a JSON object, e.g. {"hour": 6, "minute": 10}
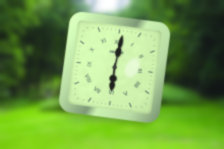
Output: {"hour": 6, "minute": 1}
